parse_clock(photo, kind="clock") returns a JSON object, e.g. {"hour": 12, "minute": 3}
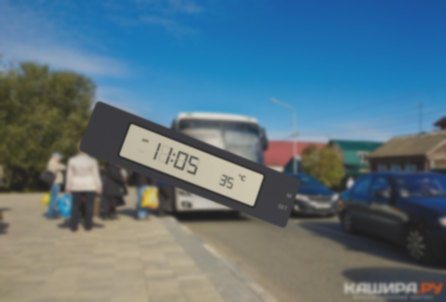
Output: {"hour": 11, "minute": 5}
